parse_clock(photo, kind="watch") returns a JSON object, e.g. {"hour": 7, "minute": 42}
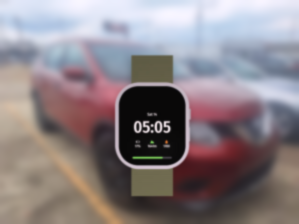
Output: {"hour": 5, "minute": 5}
